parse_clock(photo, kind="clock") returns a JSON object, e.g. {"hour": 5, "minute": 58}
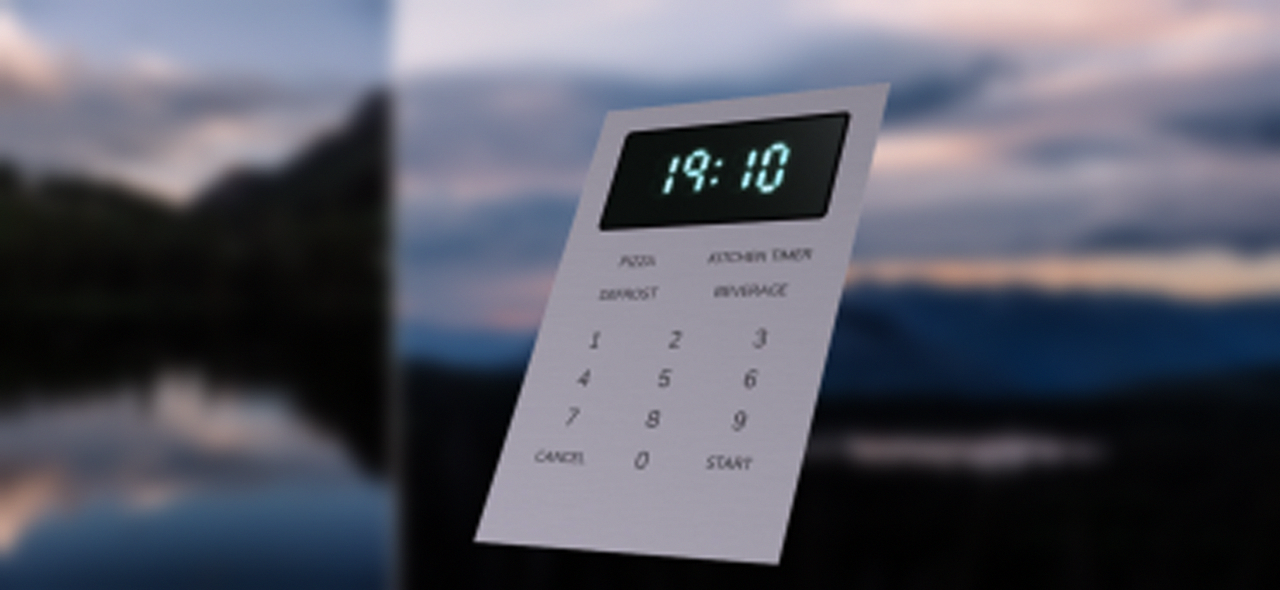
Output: {"hour": 19, "minute": 10}
